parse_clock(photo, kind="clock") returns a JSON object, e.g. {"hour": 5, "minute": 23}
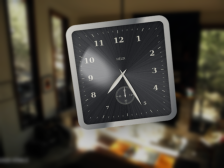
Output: {"hour": 7, "minute": 26}
